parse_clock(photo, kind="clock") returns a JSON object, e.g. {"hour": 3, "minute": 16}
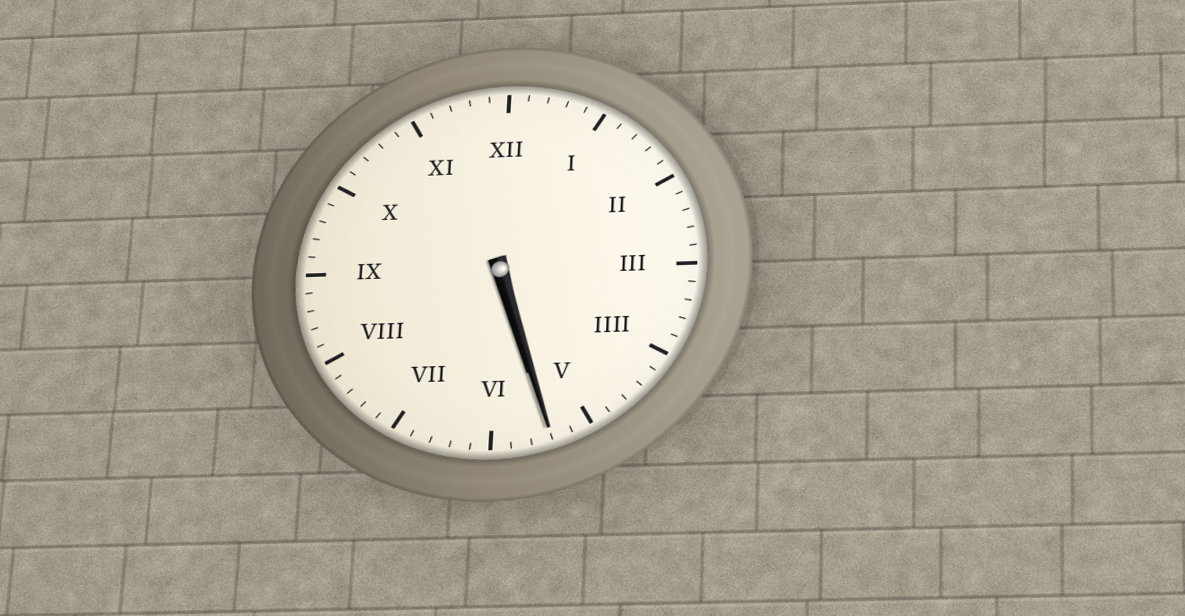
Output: {"hour": 5, "minute": 27}
